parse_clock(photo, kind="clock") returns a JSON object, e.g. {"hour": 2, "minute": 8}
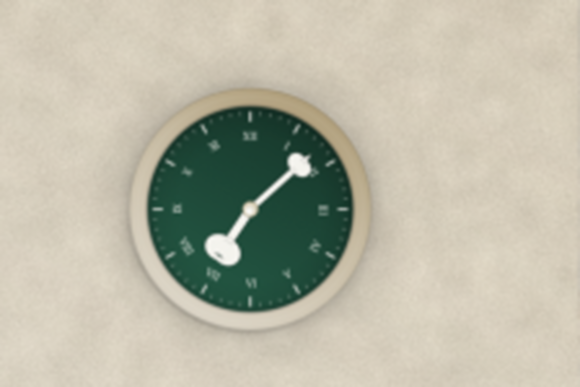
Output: {"hour": 7, "minute": 8}
